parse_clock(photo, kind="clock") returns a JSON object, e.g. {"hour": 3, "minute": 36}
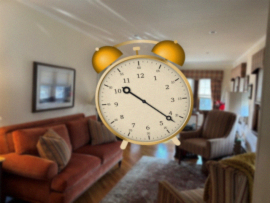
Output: {"hour": 10, "minute": 22}
